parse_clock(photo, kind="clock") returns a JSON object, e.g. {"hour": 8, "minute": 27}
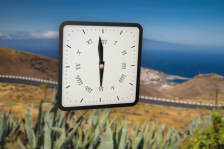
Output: {"hour": 5, "minute": 59}
